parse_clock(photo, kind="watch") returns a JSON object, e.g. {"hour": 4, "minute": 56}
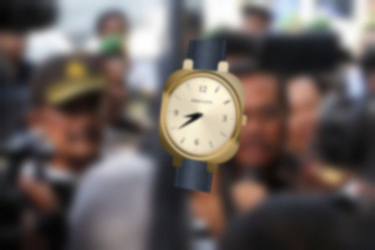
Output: {"hour": 8, "minute": 39}
